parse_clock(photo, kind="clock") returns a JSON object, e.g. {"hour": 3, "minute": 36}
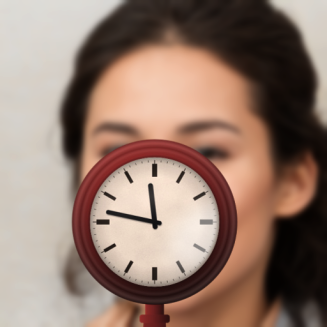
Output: {"hour": 11, "minute": 47}
